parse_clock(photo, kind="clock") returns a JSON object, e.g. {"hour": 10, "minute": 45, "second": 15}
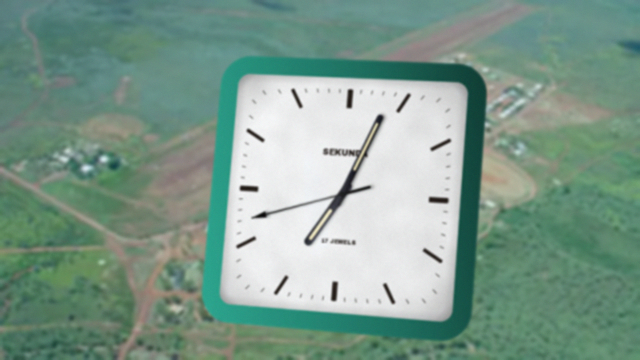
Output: {"hour": 7, "minute": 3, "second": 42}
